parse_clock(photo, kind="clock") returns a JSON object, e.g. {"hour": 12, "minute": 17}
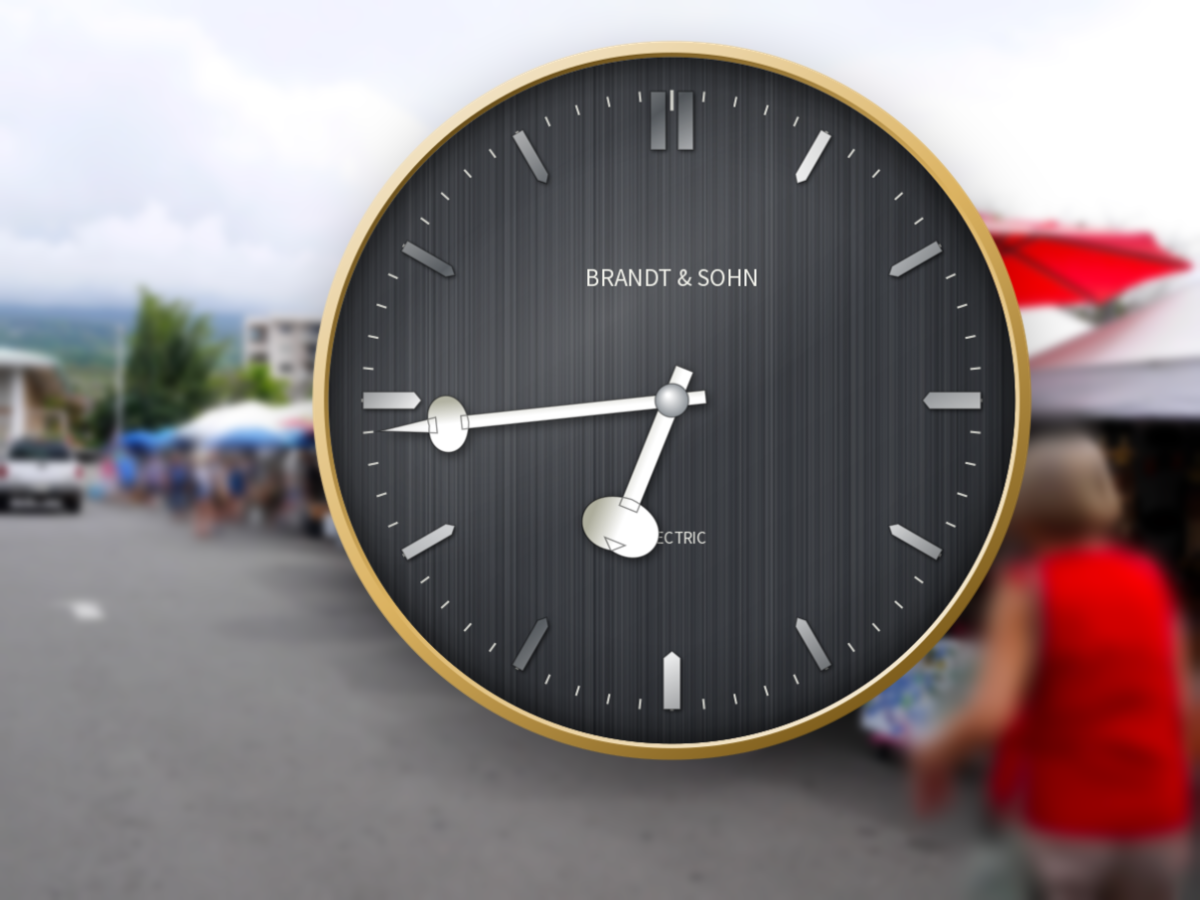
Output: {"hour": 6, "minute": 44}
